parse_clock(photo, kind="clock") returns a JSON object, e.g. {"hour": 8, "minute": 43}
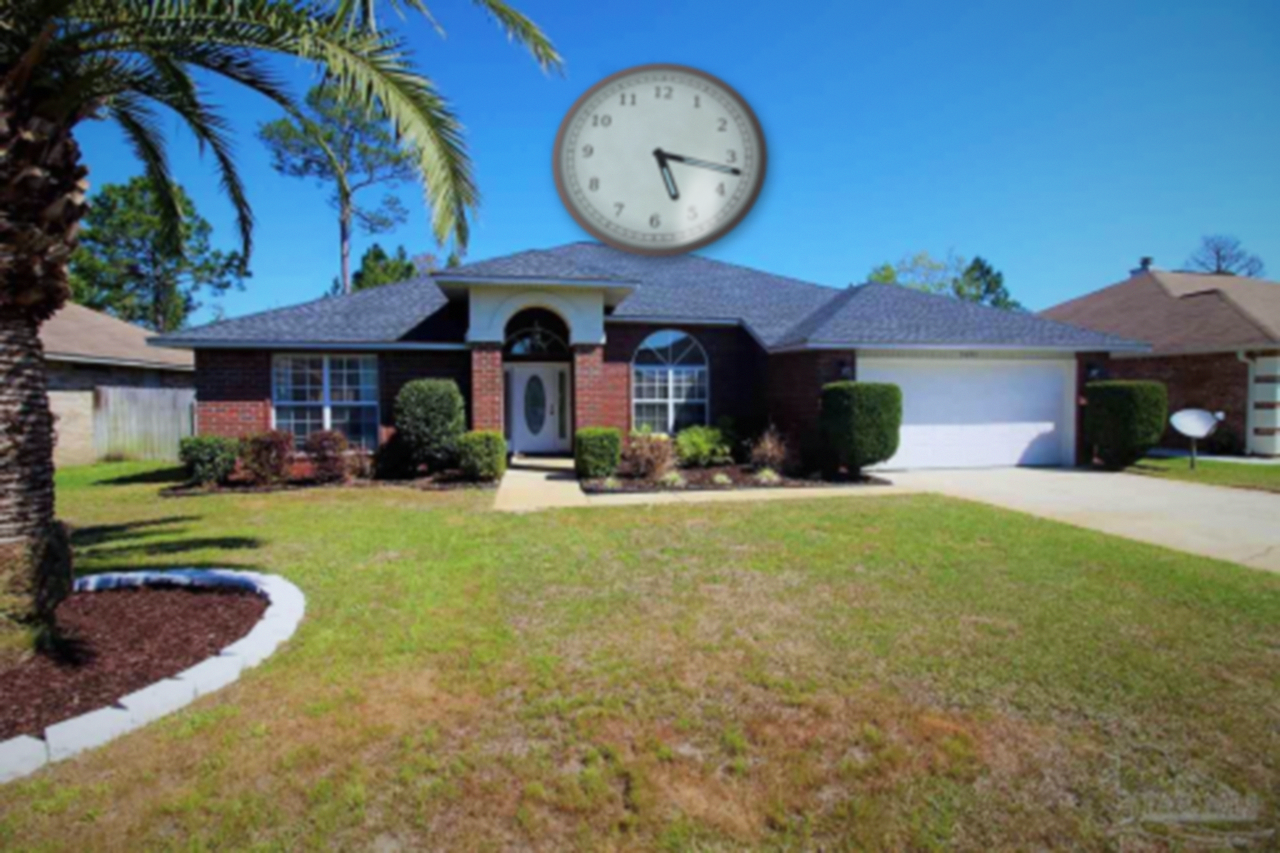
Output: {"hour": 5, "minute": 17}
